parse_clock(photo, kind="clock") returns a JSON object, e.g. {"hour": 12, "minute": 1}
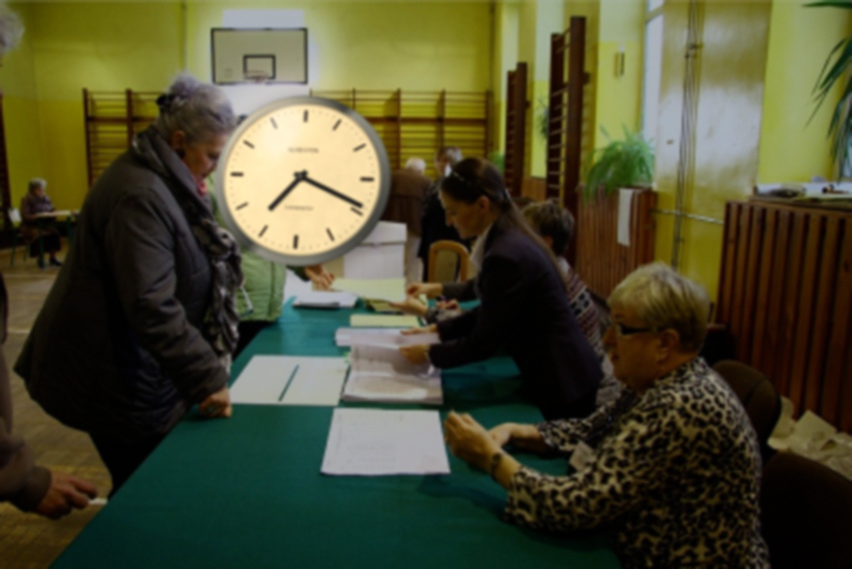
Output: {"hour": 7, "minute": 19}
